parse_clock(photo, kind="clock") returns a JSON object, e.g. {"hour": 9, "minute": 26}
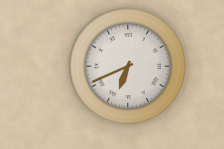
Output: {"hour": 6, "minute": 41}
